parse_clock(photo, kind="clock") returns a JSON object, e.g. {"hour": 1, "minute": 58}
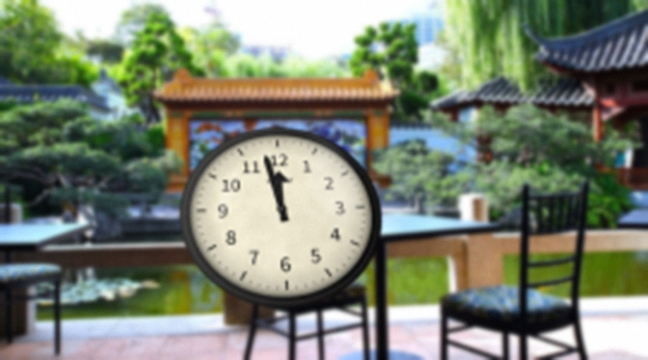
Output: {"hour": 11, "minute": 58}
